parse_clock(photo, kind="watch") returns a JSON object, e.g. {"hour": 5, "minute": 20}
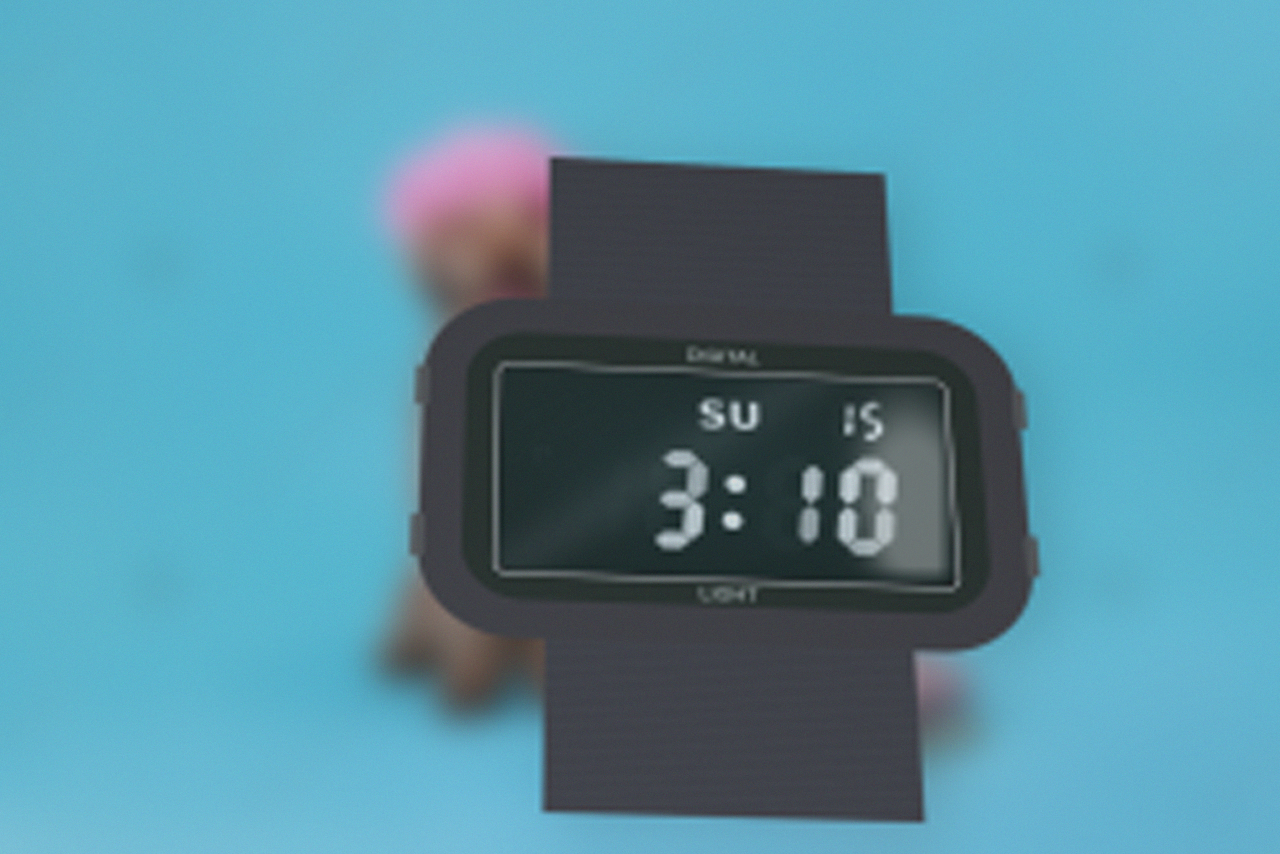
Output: {"hour": 3, "minute": 10}
